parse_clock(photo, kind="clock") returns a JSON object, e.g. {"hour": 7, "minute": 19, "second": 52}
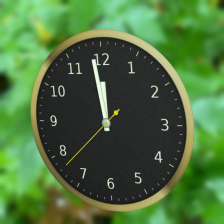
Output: {"hour": 11, "minute": 58, "second": 38}
